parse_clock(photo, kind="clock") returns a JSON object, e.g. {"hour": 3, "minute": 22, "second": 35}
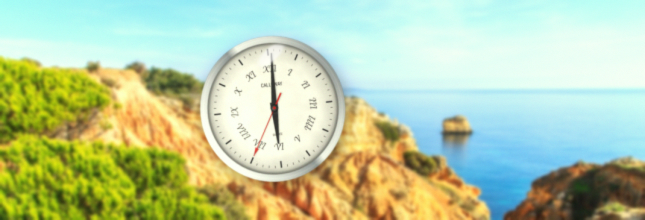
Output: {"hour": 6, "minute": 0, "second": 35}
